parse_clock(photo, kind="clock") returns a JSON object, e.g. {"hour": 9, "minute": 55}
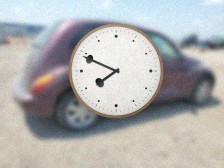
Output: {"hour": 7, "minute": 49}
